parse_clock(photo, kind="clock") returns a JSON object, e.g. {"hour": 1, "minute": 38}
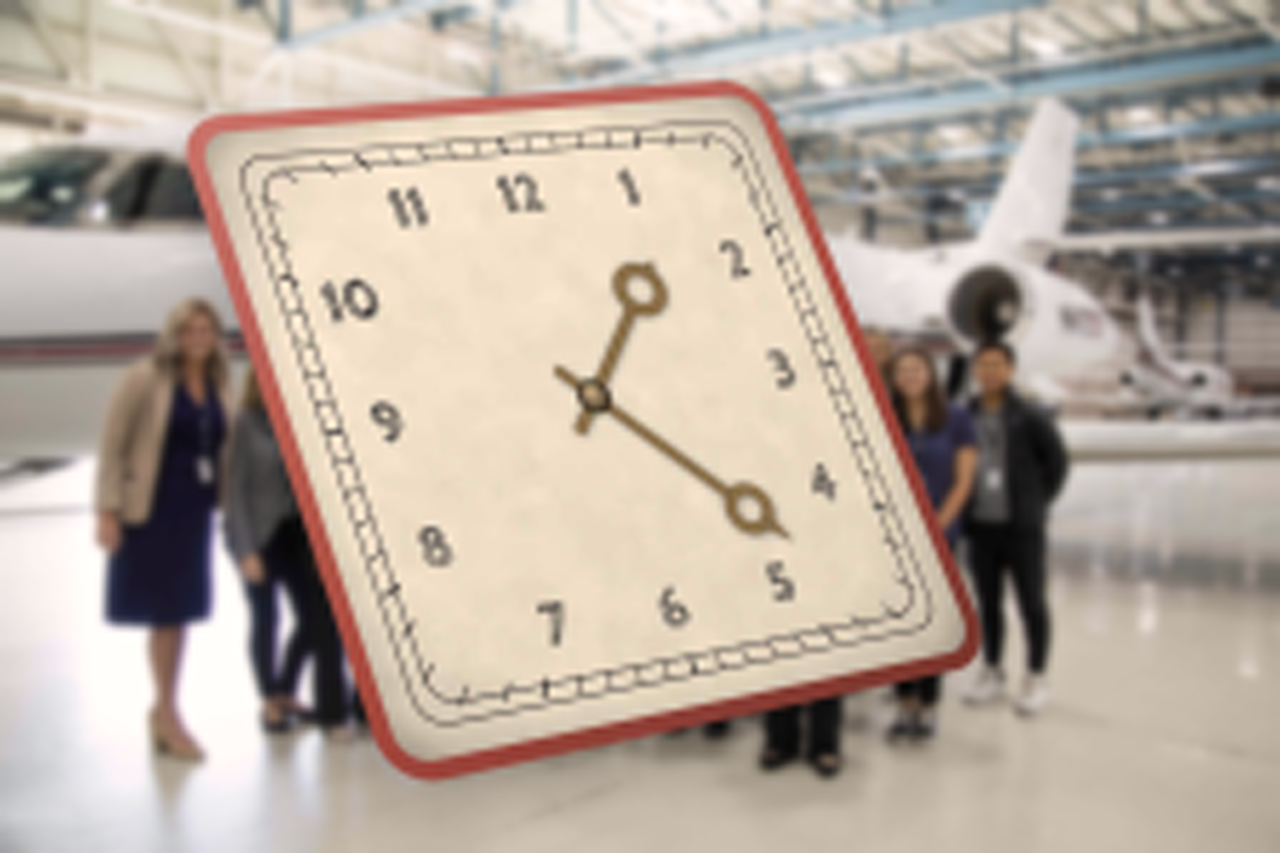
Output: {"hour": 1, "minute": 23}
